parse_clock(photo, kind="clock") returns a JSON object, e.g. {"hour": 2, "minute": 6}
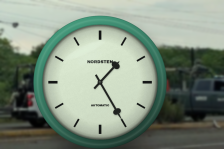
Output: {"hour": 1, "minute": 25}
